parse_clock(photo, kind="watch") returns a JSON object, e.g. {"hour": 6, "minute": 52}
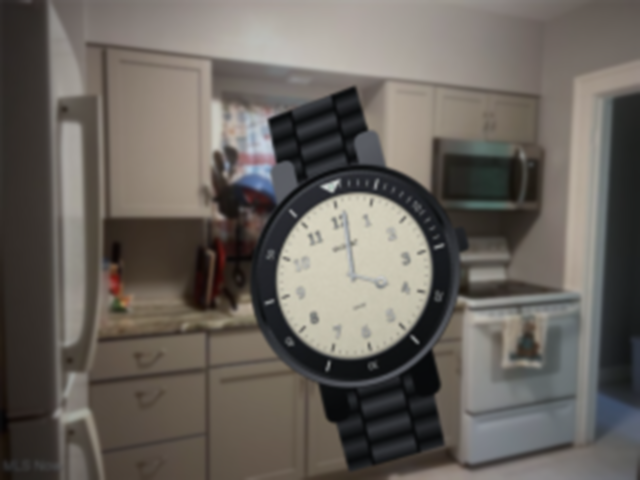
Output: {"hour": 4, "minute": 1}
